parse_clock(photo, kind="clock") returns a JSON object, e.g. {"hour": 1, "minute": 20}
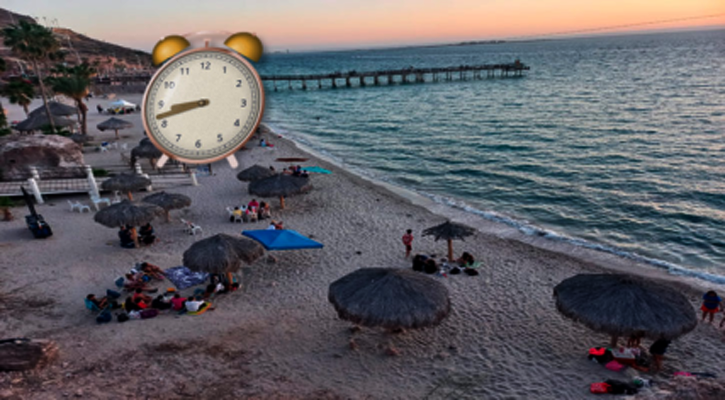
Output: {"hour": 8, "minute": 42}
